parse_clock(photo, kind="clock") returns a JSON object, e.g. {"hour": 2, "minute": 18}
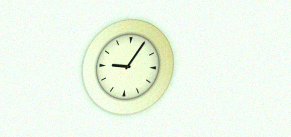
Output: {"hour": 9, "minute": 5}
